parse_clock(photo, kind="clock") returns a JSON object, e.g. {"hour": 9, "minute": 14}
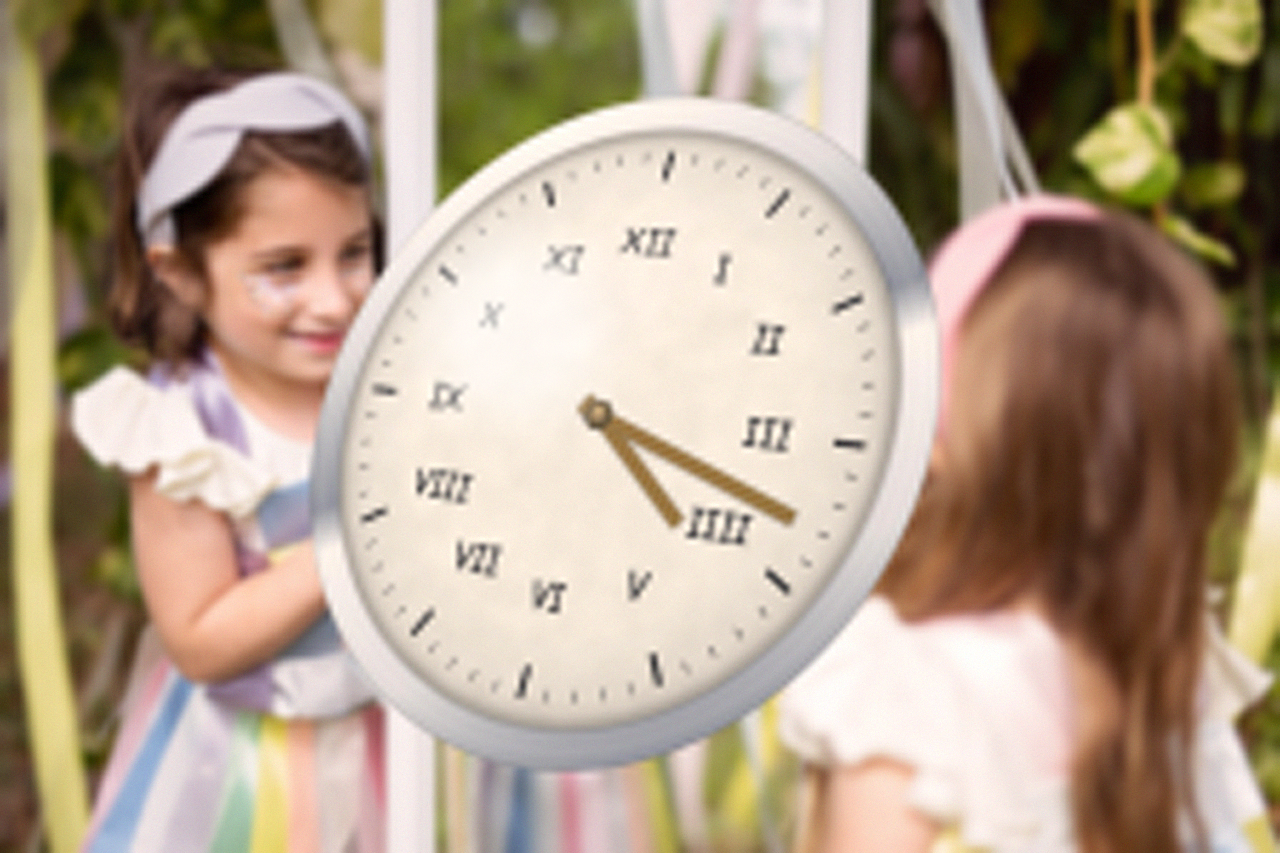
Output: {"hour": 4, "minute": 18}
